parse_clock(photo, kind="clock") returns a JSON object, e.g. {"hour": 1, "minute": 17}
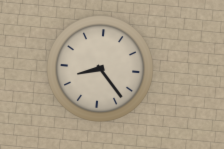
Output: {"hour": 8, "minute": 23}
